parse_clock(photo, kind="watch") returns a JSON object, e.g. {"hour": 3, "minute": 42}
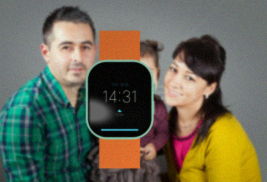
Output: {"hour": 14, "minute": 31}
